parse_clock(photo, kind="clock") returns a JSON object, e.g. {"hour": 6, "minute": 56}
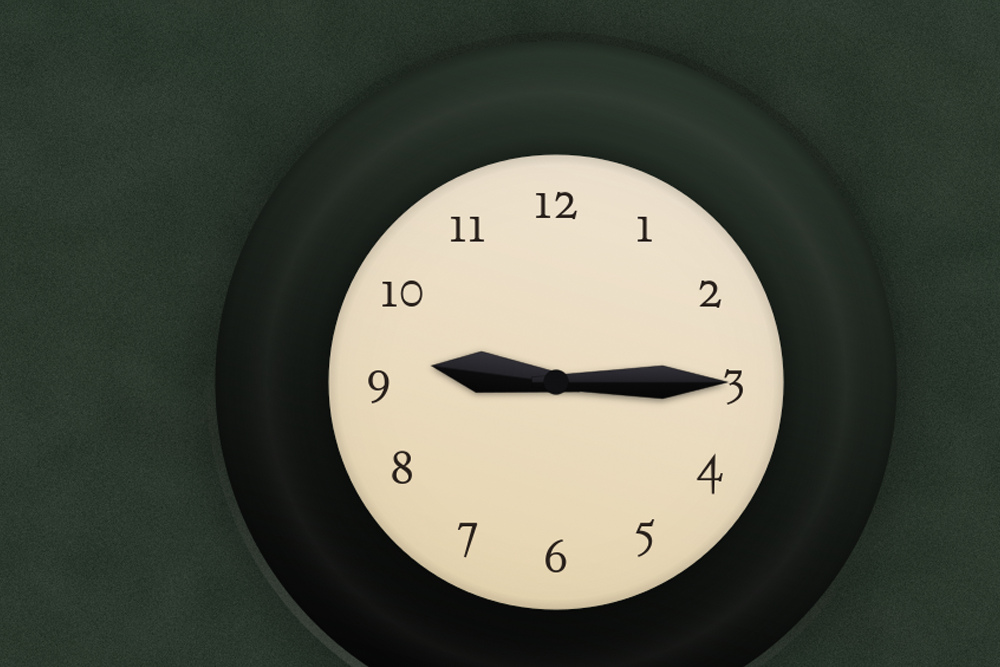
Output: {"hour": 9, "minute": 15}
